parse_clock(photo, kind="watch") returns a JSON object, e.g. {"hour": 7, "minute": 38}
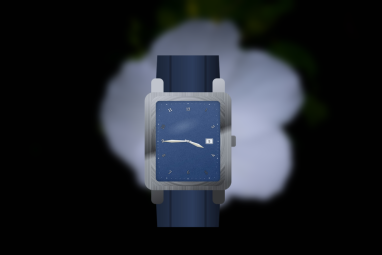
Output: {"hour": 3, "minute": 45}
